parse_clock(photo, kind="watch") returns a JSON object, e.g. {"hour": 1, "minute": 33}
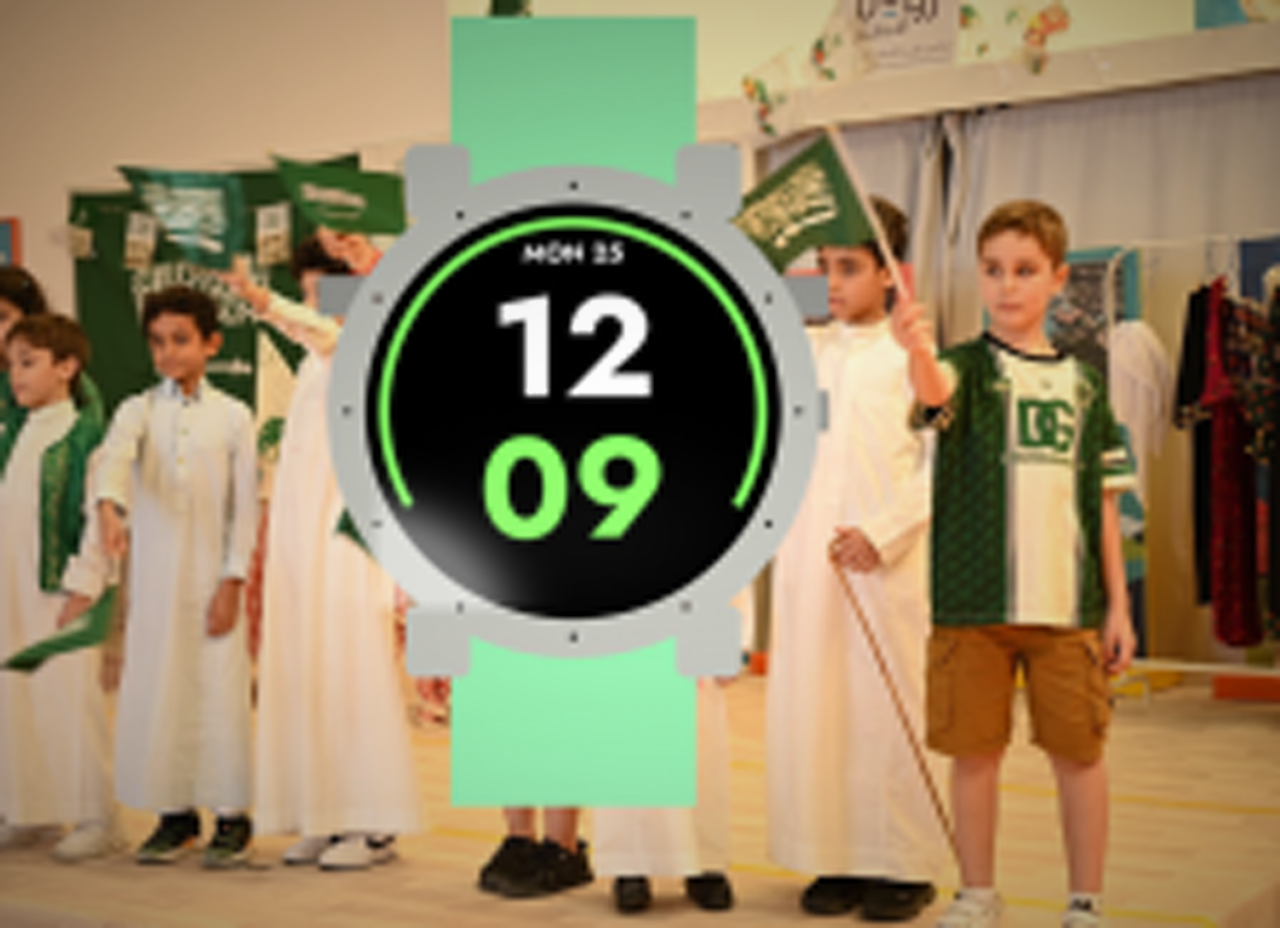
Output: {"hour": 12, "minute": 9}
